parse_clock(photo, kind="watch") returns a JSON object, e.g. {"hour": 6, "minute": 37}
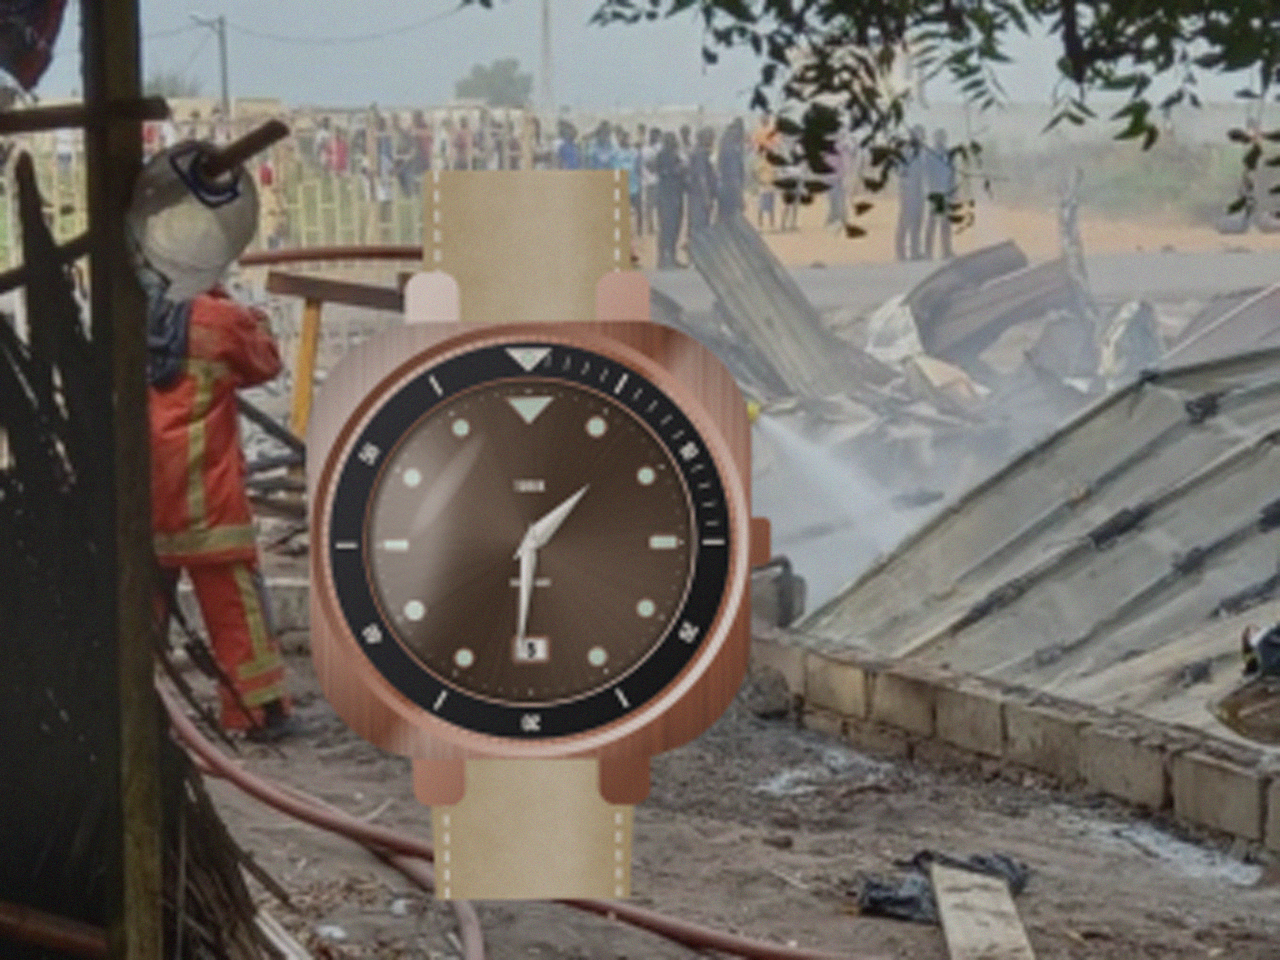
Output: {"hour": 1, "minute": 31}
